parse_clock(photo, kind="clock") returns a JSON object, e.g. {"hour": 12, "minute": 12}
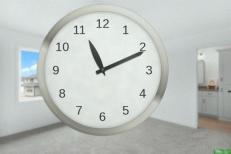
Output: {"hour": 11, "minute": 11}
